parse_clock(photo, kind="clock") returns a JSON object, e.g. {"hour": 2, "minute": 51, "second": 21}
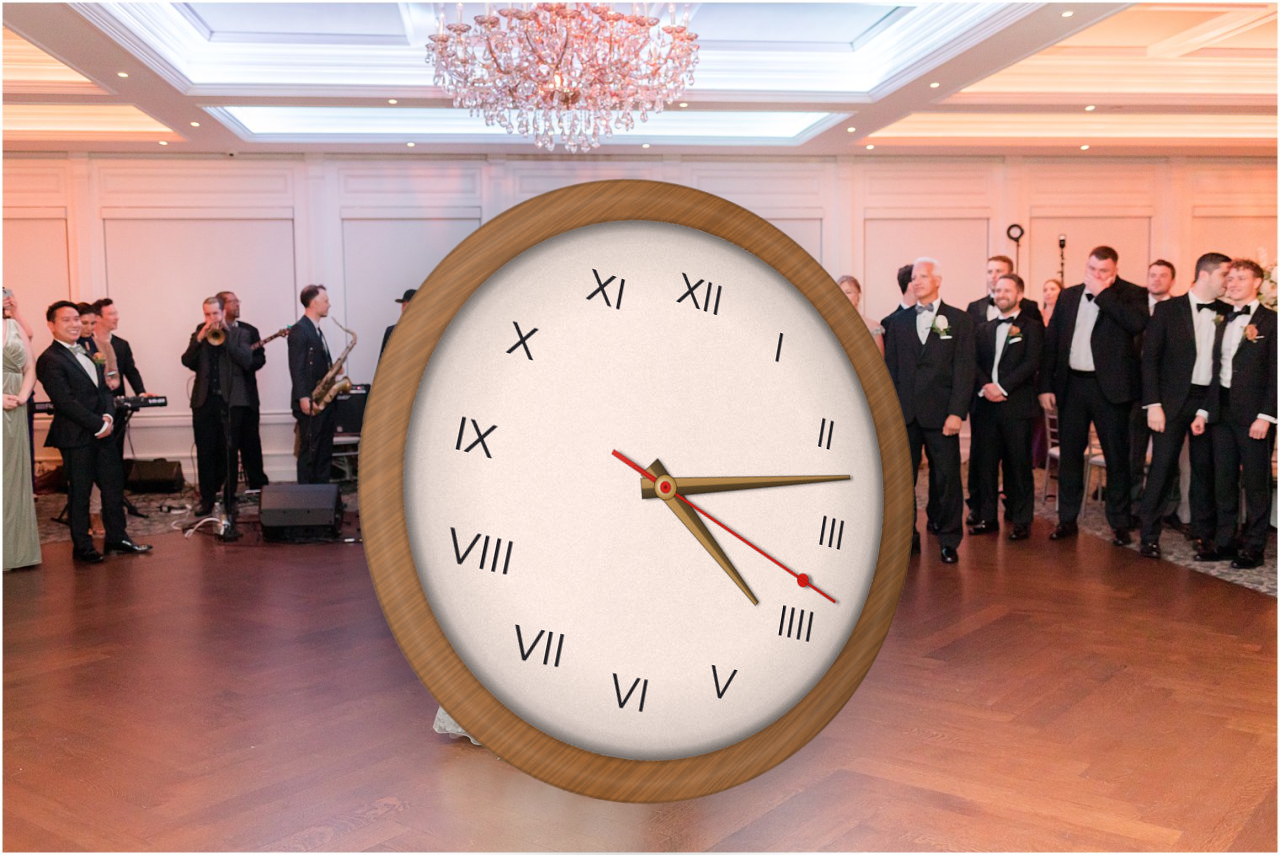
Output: {"hour": 4, "minute": 12, "second": 18}
